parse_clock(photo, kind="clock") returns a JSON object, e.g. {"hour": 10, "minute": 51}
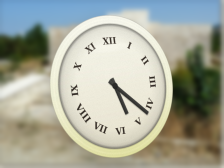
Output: {"hour": 5, "minute": 22}
